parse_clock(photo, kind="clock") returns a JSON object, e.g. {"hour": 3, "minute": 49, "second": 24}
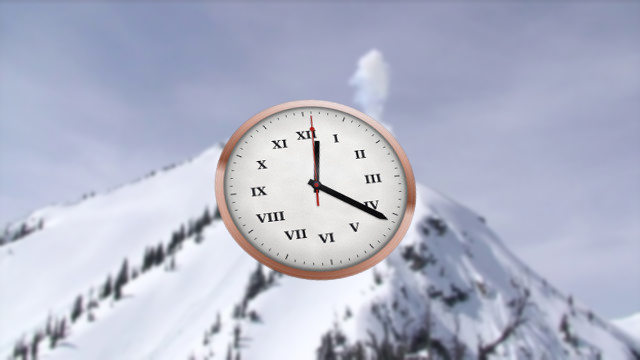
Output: {"hour": 12, "minute": 21, "second": 1}
